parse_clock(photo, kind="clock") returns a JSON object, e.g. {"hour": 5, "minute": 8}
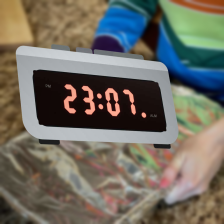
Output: {"hour": 23, "minute": 7}
